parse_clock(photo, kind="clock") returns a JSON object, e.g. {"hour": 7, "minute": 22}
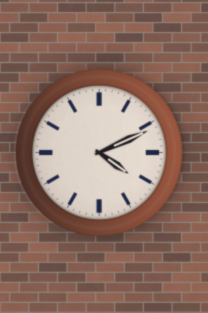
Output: {"hour": 4, "minute": 11}
